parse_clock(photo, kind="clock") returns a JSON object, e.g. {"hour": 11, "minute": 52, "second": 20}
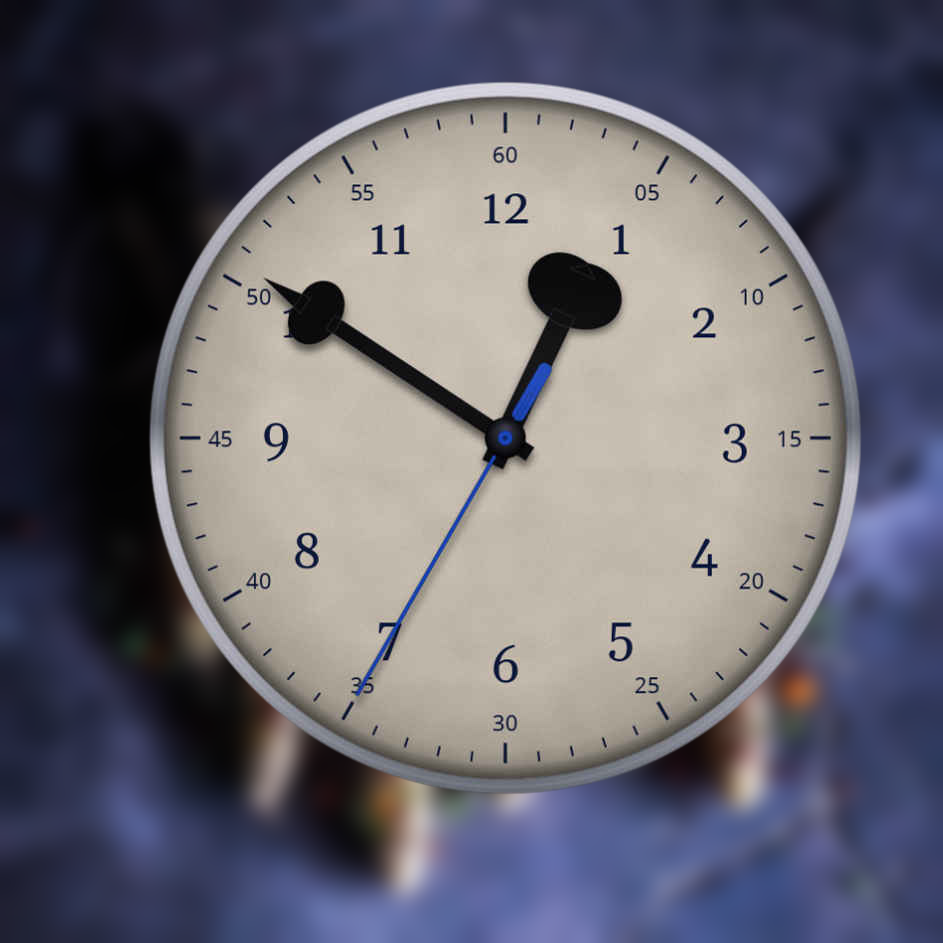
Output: {"hour": 12, "minute": 50, "second": 35}
